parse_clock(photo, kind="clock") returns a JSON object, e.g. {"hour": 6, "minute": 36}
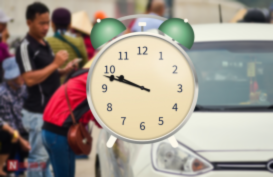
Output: {"hour": 9, "minute": 48}
